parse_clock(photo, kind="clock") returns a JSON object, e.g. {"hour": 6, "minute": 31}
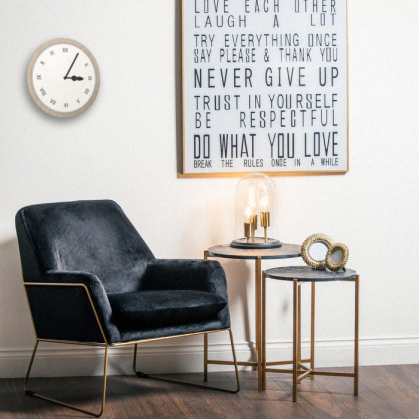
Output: {"hour": 3, "minute": 5}
